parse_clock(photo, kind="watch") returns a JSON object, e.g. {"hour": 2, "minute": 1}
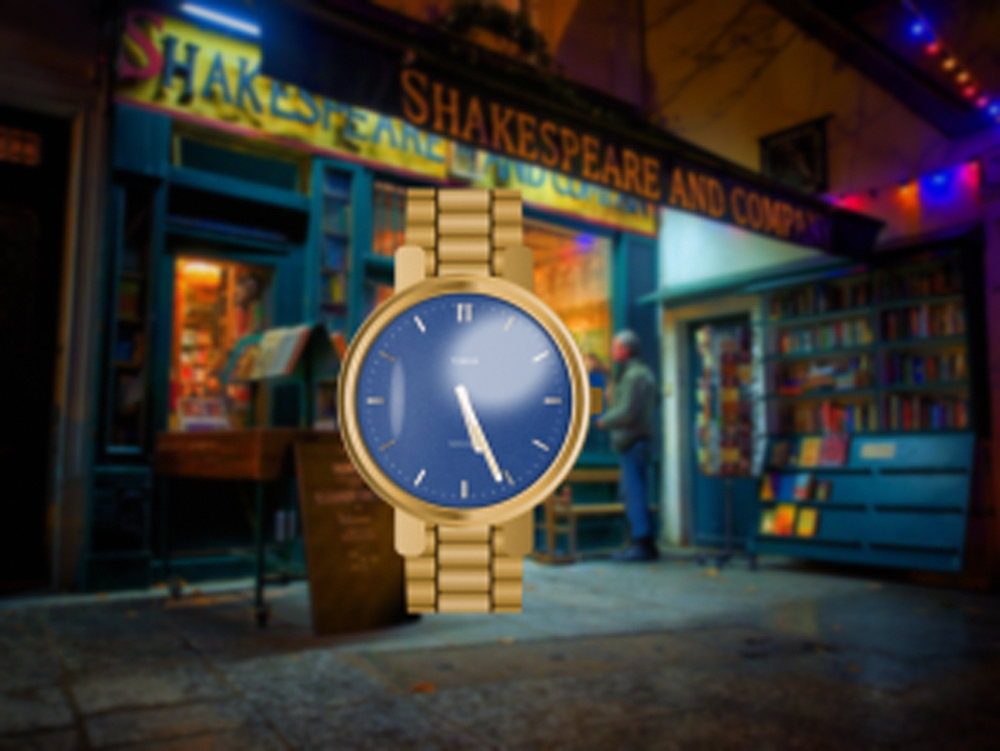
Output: {"hour": 5, "minute": 26}
